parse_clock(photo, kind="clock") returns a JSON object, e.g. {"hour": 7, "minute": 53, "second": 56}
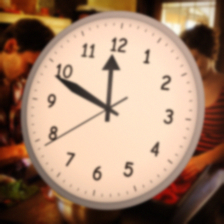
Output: {"hour": 11, "minute": 48, "second": 39}
